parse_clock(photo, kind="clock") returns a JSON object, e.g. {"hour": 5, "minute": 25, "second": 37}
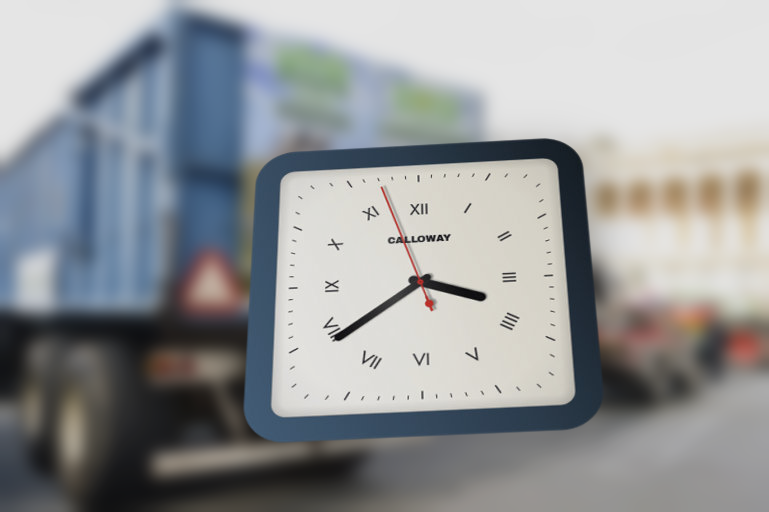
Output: {"hour": 3, "minute": 38, "second": 57}
